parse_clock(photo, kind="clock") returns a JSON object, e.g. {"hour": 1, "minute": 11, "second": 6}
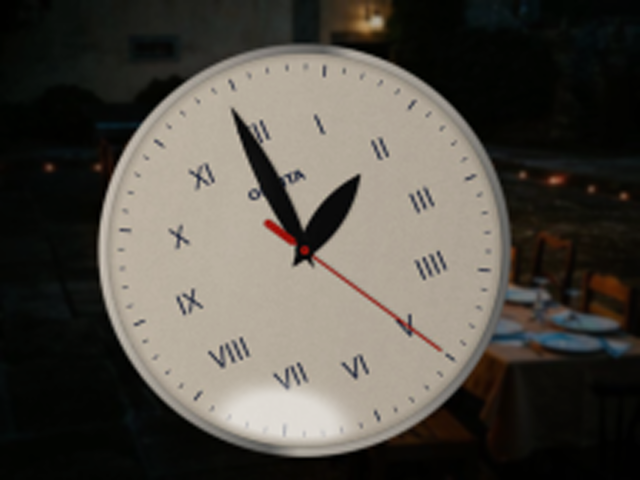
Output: {"hour": 1, "minute": 59, "second": 25}
